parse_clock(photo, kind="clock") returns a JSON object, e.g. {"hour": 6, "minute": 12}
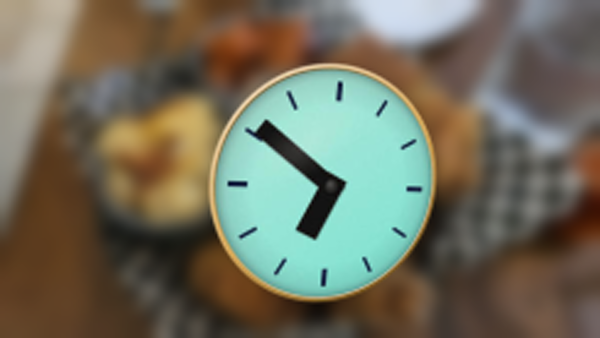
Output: {"hour": 6, "minute": 51}
